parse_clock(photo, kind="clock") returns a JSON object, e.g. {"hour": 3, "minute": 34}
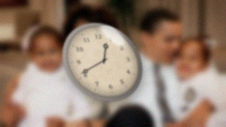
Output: {"hour": 12, "minute": 41}
